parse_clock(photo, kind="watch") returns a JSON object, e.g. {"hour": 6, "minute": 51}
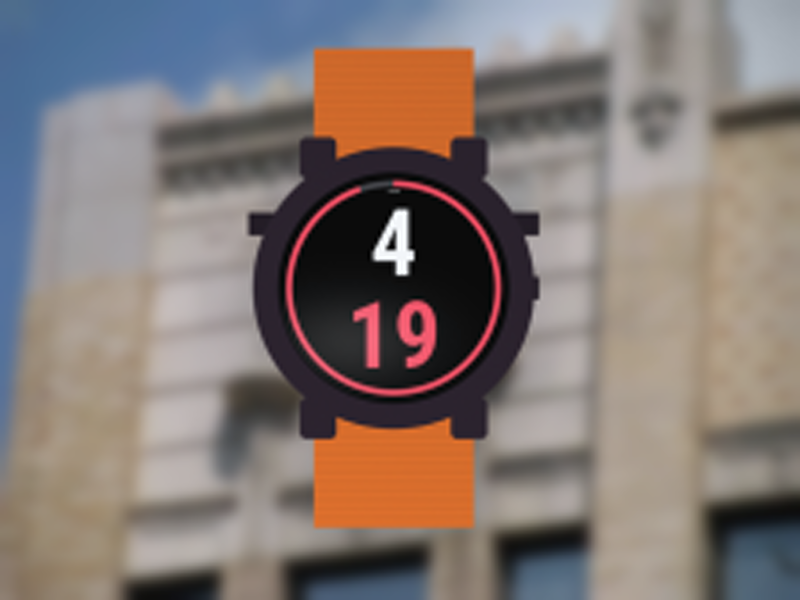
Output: {"hour": 4, "minute": 19}
